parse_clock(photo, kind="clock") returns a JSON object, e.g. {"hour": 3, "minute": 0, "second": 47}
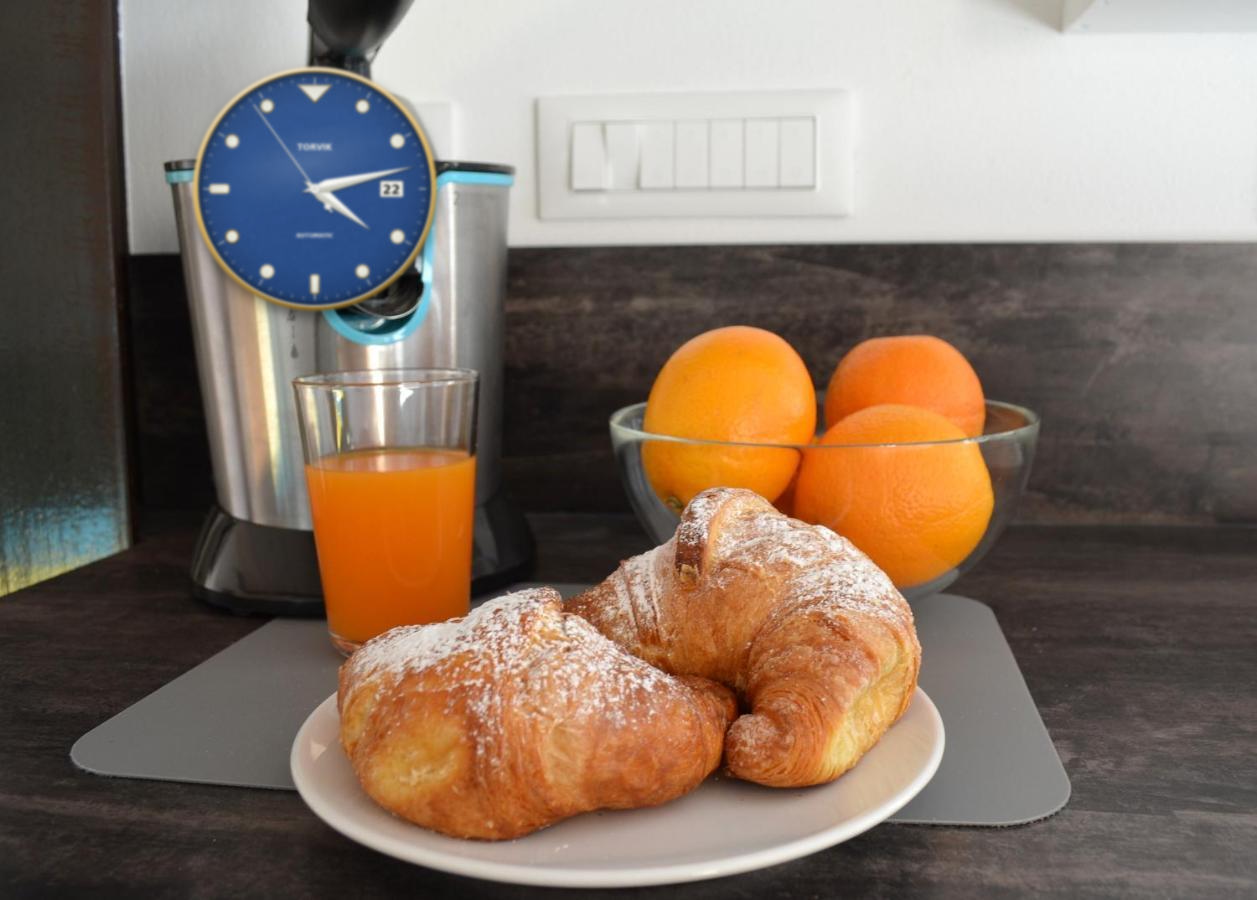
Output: {"hour": 4, "minute": 12, "second": 54}
